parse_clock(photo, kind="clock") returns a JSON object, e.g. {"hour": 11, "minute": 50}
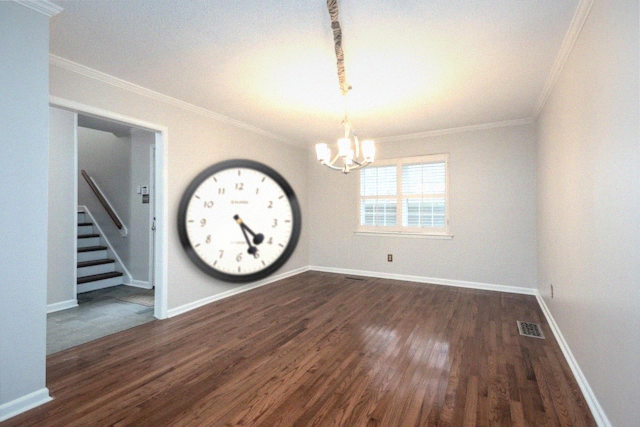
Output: {"hour": 4, "minute": 26}
